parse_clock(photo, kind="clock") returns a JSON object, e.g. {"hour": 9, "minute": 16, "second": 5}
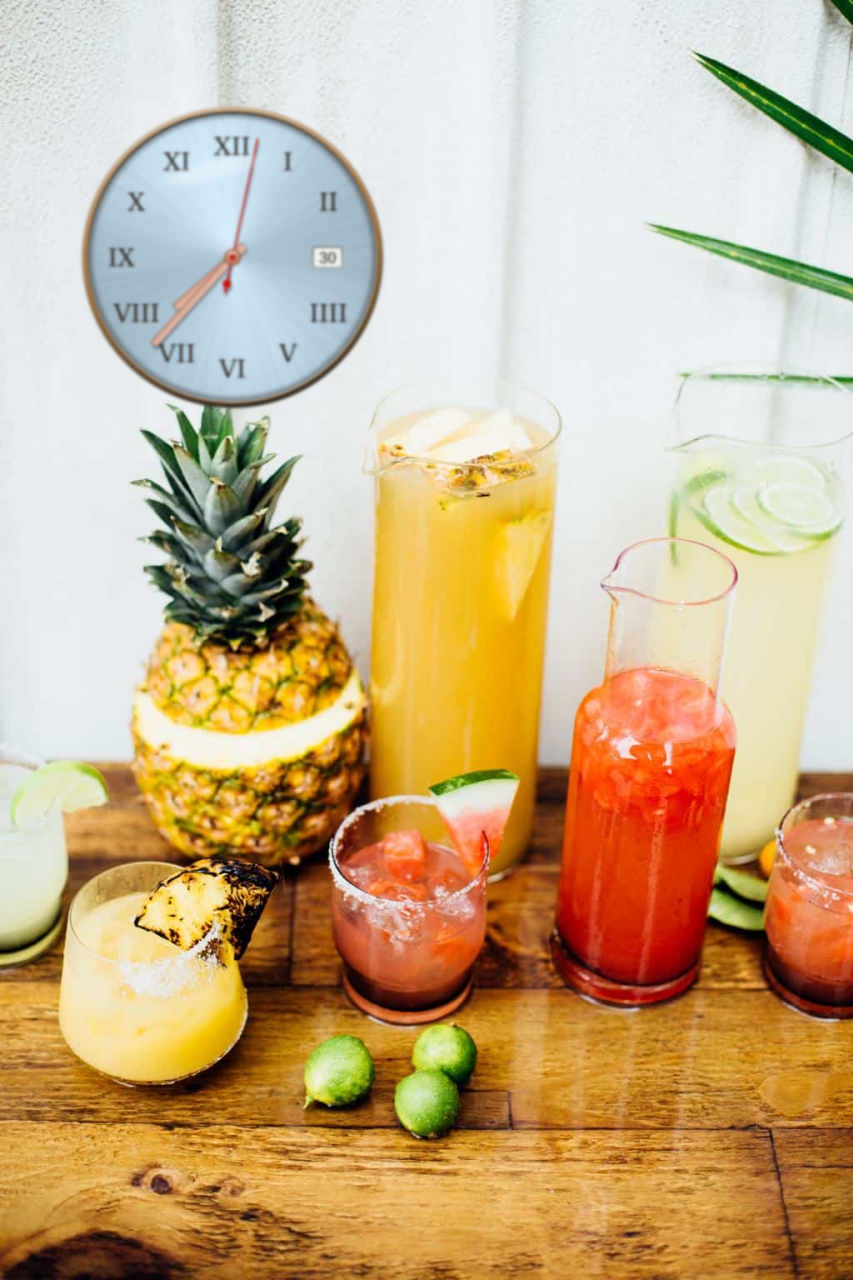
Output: {"hour": 7, "minute": 37, "second": 2}
